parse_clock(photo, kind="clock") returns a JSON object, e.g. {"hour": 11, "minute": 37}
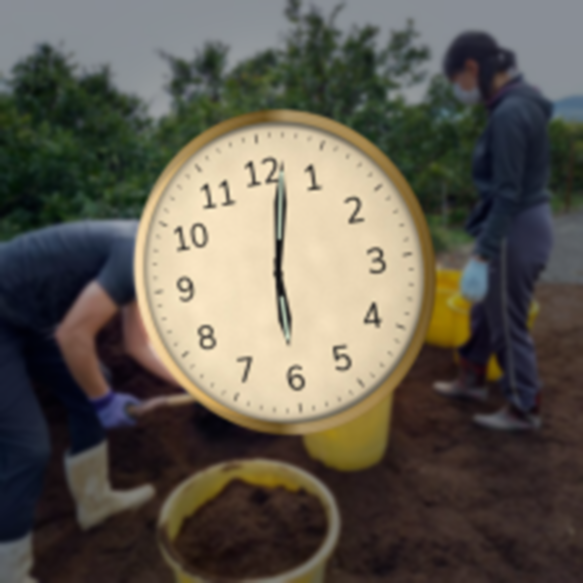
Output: {"hour": 6, "minute": 2}
